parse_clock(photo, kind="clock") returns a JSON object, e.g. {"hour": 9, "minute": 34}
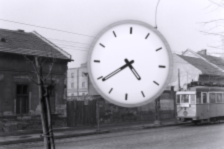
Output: {"hour": 4, "minute": 39}
